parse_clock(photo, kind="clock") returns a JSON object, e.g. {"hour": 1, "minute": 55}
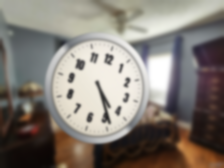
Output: {"hour": 4, "minute": 24}
